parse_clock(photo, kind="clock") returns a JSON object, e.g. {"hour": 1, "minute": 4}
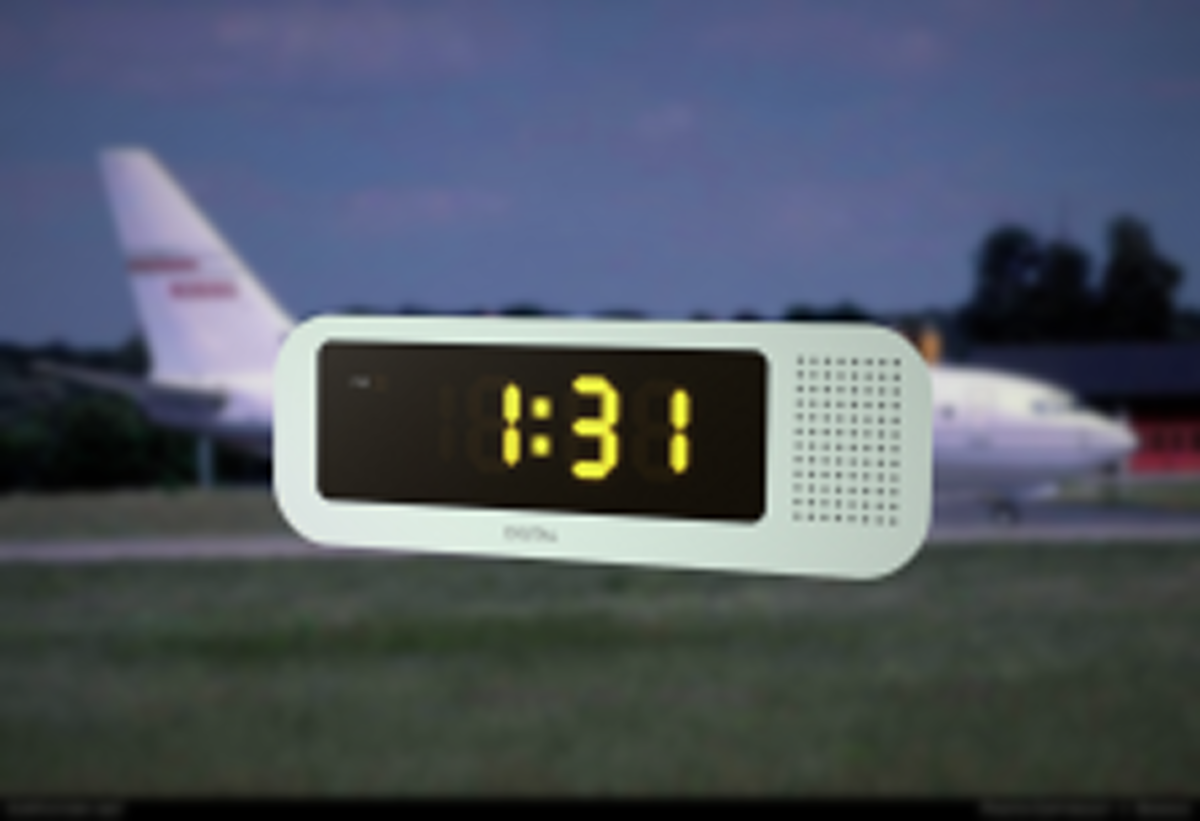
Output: {"hour": 1, "minute": 31}
